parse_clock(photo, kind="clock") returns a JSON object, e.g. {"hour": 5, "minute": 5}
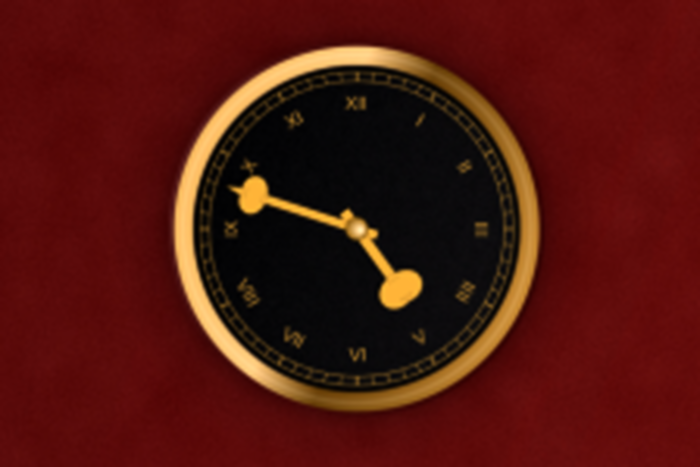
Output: {"hour": 4, "minute": 48}
